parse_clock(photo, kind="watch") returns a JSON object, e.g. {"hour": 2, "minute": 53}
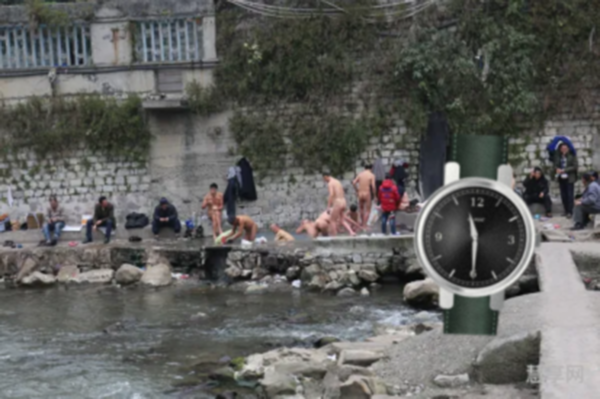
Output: {"hour": 11, "minute": 30}
